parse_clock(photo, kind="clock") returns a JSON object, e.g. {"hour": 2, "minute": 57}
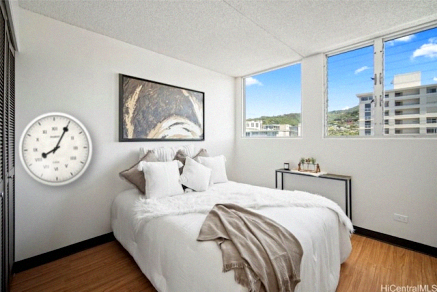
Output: {"hour": 8, "minute": 5}
